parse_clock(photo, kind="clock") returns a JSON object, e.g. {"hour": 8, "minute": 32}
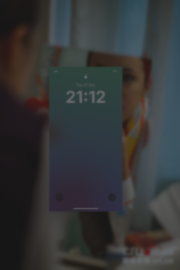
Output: {"hour": 21, "minute": 12}
